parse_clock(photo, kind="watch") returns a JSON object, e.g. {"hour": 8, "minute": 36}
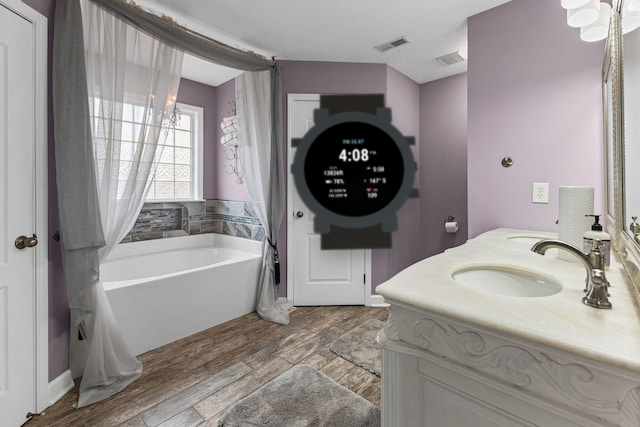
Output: {"hour": 4, "minute": 8}
